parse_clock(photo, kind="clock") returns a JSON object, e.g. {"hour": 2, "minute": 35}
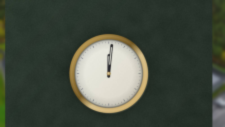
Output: {"hour": 12, "minute": 1}
